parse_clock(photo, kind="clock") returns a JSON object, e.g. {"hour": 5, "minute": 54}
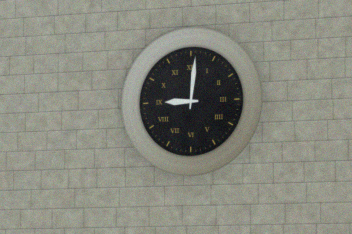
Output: {"hour": 9, "minute": 1}
